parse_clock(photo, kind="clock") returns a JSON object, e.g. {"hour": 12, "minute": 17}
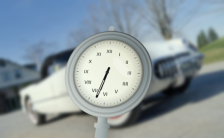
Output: {"hour": 6, "minute": 33}
